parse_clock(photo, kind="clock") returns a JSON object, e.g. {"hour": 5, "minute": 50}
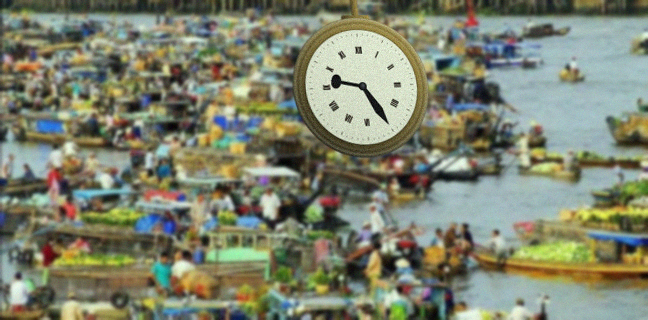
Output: {"hour": 9, "minute": 25}
